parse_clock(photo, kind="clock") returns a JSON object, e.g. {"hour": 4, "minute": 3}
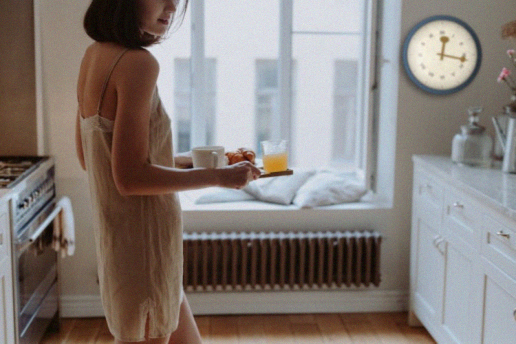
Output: {"hour": 12, "minute": 17}
